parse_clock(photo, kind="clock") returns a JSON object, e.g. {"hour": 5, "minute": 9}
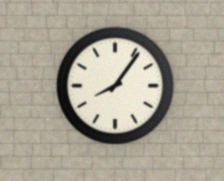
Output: {"hour": 8, "minute": 6}
